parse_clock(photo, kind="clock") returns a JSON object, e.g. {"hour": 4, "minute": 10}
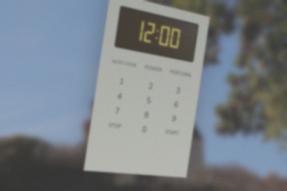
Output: {"hour": 12, "minute": 0}
